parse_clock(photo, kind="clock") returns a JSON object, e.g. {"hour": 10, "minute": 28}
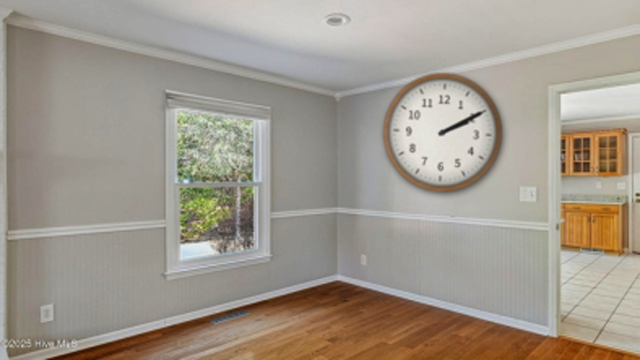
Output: {"hour": 2, "minute": 10}
